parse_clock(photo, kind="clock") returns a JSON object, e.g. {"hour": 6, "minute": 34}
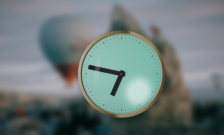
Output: {"hour": 6, "minute": 47}
